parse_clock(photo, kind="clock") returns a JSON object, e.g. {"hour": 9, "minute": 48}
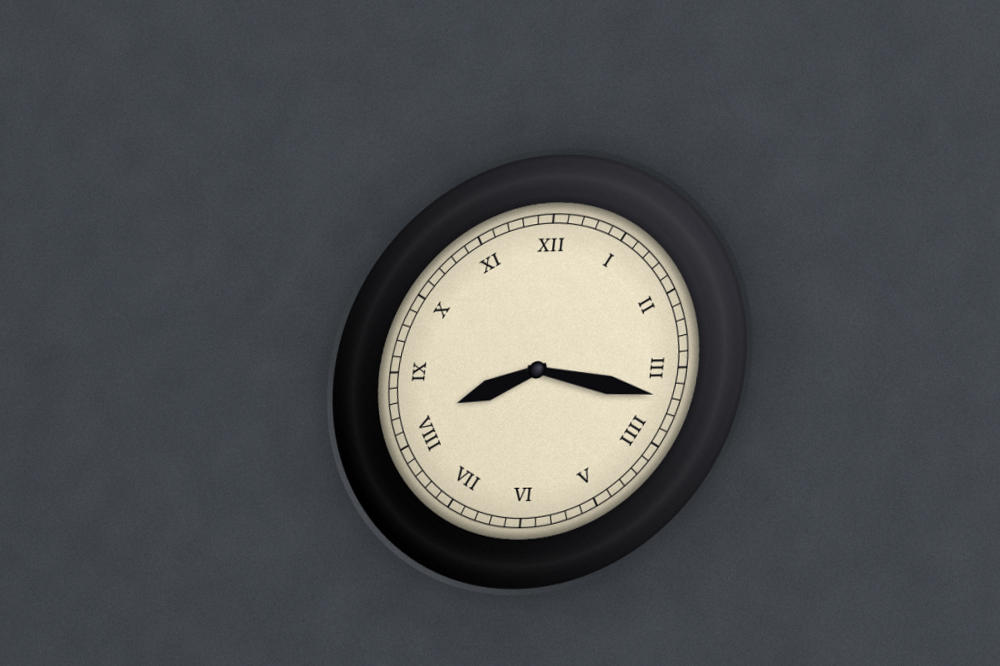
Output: {"hour": 8, "minute": 17}
